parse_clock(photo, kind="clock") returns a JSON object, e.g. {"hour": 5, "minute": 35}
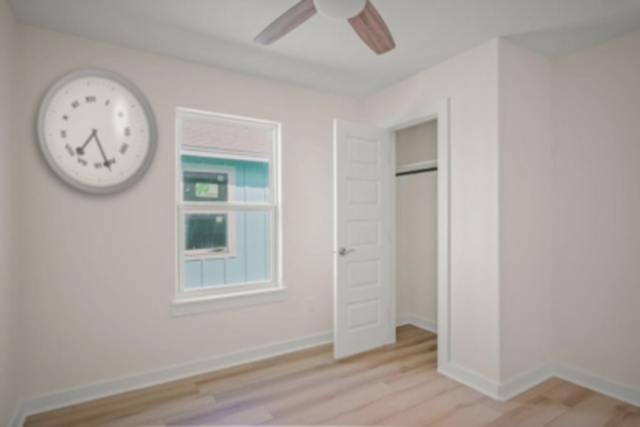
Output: {"hour": 7, "minute": 27}
